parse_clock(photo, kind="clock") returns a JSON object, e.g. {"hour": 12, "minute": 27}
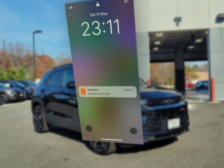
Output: {"hour": 23, "minute": 11}
